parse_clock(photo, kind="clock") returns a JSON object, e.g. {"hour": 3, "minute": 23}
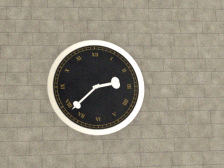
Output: {"hour": 2, "minute": 38}
